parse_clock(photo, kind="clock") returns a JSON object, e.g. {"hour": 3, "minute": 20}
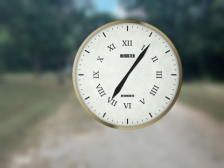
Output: {"hour": 7, "minute": 6}
